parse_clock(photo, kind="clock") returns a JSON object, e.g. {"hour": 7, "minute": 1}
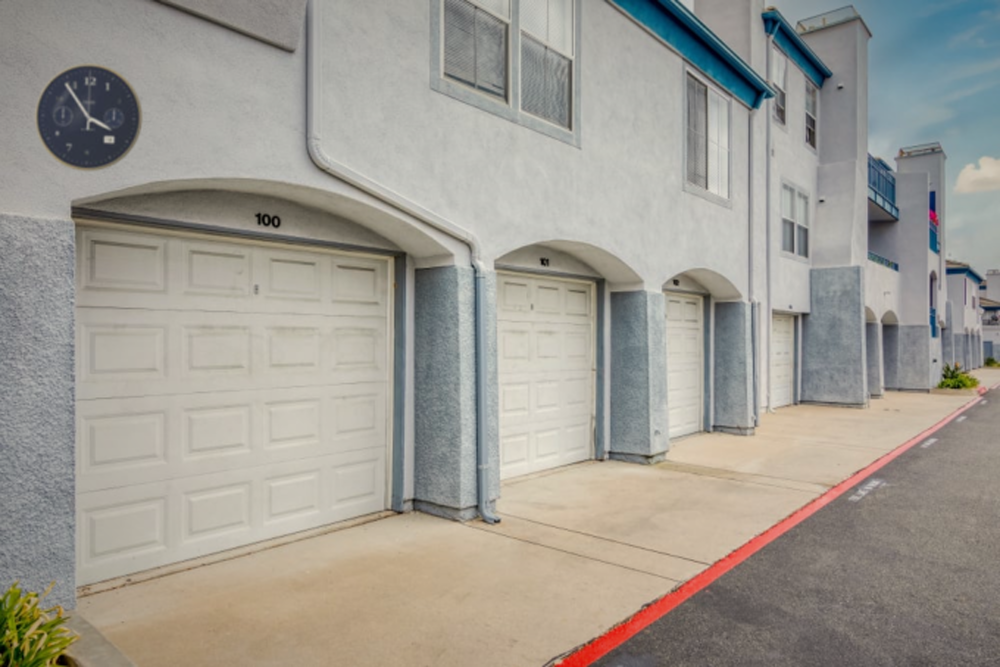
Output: {"hour": 3, "minute": 54}
